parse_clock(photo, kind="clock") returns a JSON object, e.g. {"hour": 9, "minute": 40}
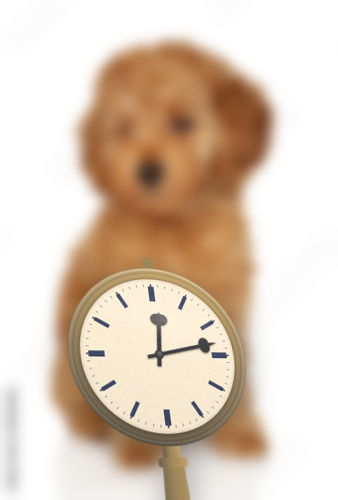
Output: {"hour": 12, "minute": 13}
